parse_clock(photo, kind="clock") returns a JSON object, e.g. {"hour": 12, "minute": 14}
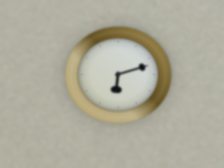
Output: {"hour": 6, "minute": 12}
